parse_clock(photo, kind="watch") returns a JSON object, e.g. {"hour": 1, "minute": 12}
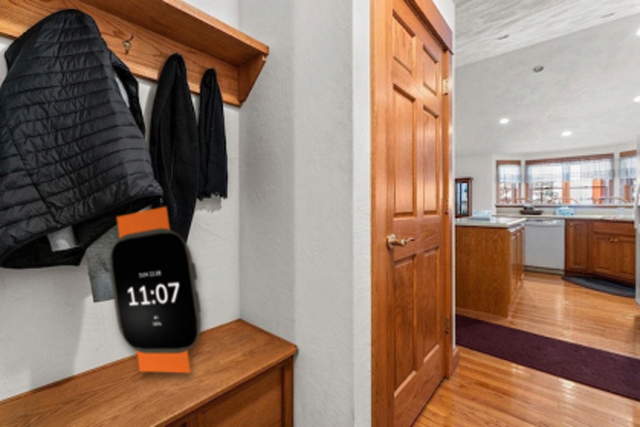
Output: {"hour": 11, "minute": 7}
